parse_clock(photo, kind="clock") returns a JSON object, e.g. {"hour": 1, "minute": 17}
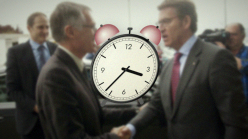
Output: {"hour": 3, "minute": 37}
